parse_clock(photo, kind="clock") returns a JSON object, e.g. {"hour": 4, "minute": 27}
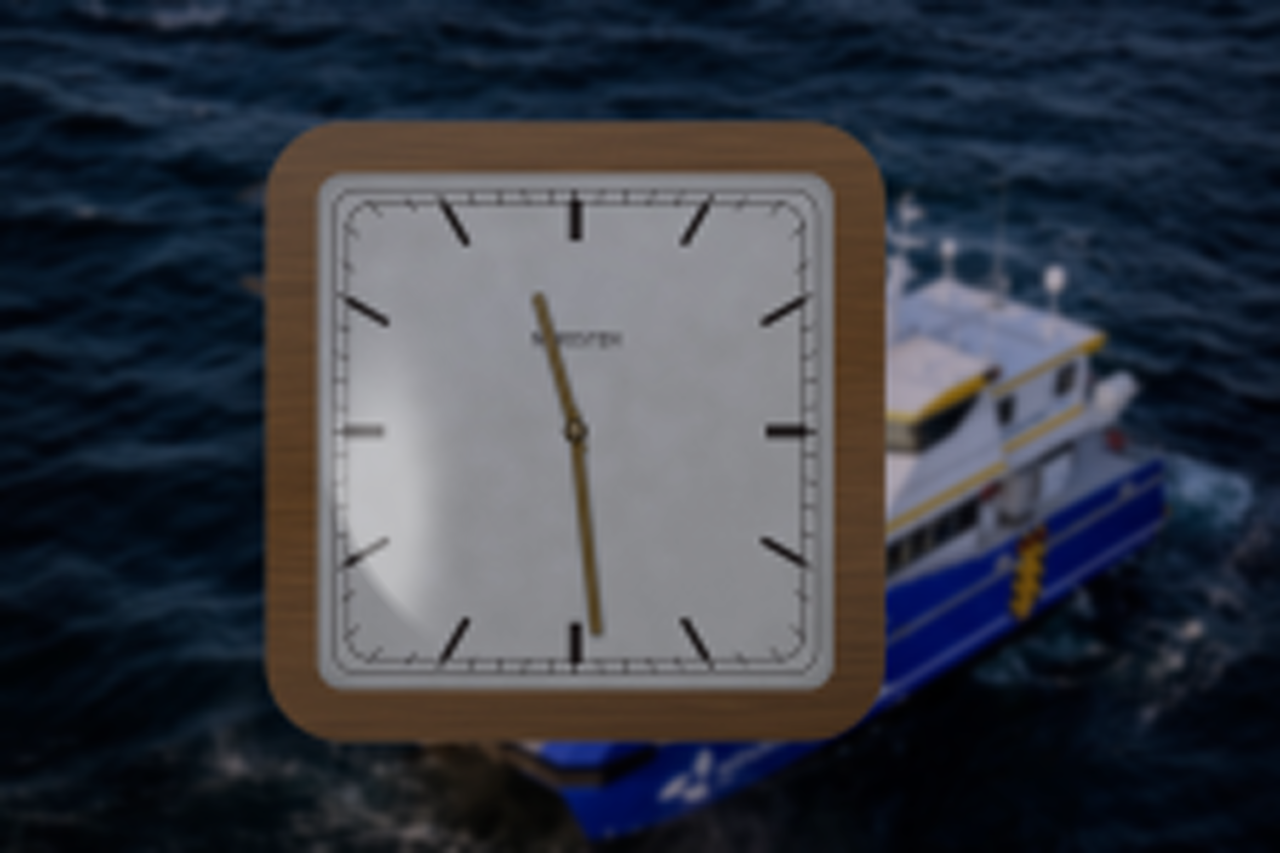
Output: {"hour": 11, "minute": 29}
